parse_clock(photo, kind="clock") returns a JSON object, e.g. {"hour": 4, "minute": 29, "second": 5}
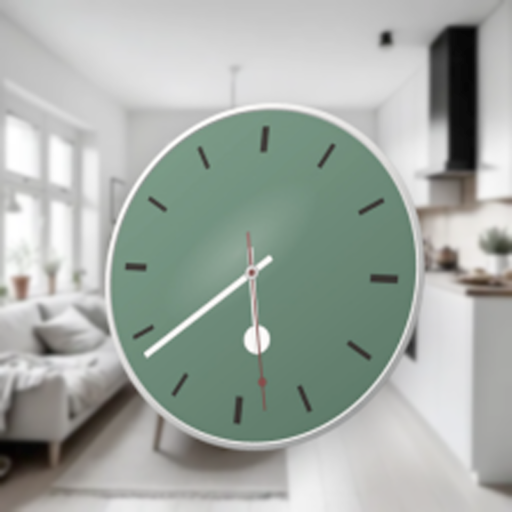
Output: {"hour": 5, "minute": 38, "second": 28}
